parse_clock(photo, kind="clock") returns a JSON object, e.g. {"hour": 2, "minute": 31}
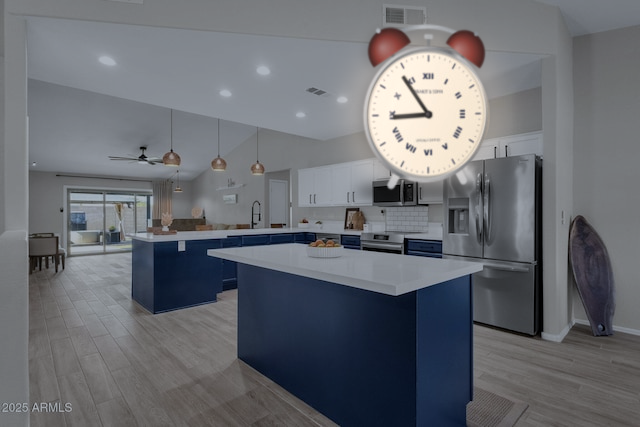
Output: {"hour": 8, "minute": 54}
